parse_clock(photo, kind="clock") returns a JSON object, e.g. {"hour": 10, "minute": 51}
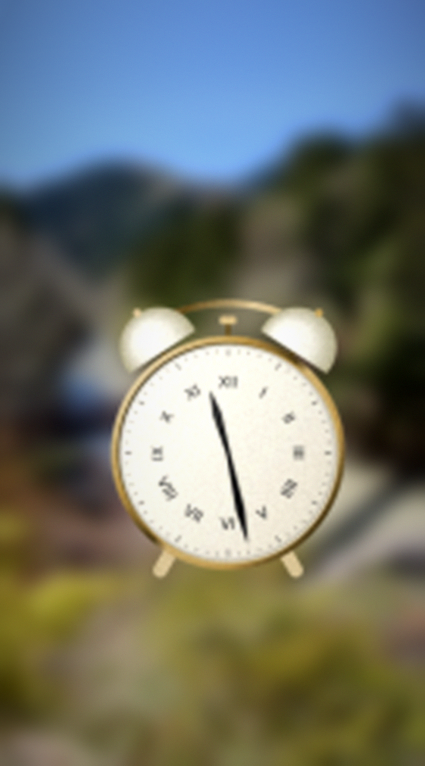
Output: {"hour": 11, "minute": 28}
